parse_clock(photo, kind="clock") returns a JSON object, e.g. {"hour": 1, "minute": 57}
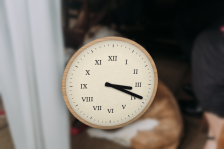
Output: {"hour": 3, "minute": 19}
